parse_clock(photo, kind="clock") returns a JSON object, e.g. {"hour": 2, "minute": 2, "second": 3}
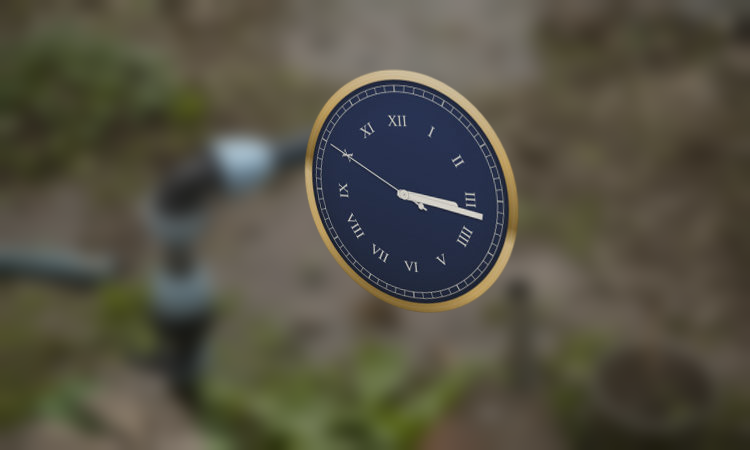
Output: {"hour": 3, "minute": 16, "second": 50}
